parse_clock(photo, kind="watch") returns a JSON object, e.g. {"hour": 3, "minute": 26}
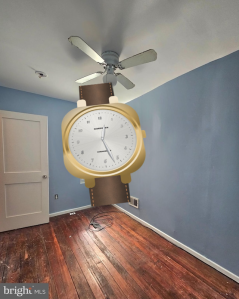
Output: {"hour": 12, "minute": 27}
